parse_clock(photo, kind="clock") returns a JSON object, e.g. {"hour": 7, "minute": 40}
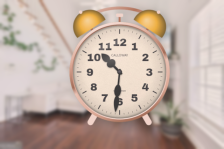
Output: {"hour": 10, "minute": 31}
